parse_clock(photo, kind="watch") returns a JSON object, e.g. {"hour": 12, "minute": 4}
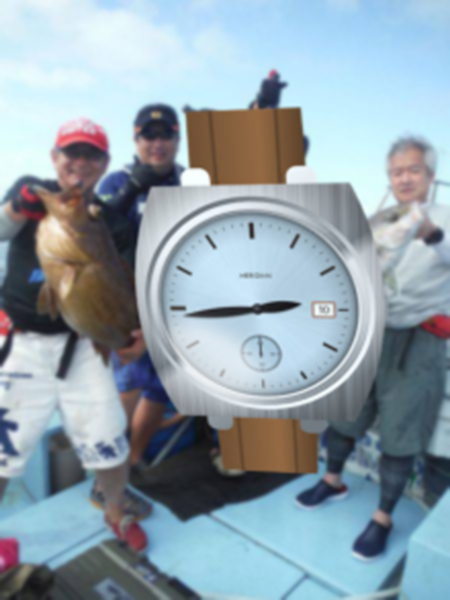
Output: {"hour": 2, "minute": 44}
